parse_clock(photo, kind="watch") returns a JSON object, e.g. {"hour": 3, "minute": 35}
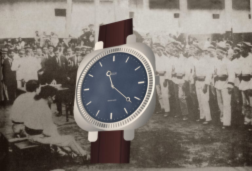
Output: {"hour": 11, "minute": 22}
